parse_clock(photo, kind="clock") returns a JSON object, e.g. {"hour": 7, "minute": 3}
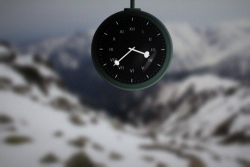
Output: {"hour": 3, "minute": 38}
